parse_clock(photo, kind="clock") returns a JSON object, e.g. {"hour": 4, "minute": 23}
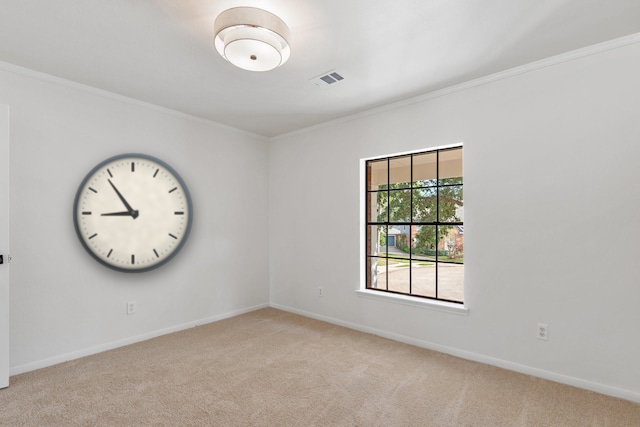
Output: {"hour": 8, "minute": 54}
